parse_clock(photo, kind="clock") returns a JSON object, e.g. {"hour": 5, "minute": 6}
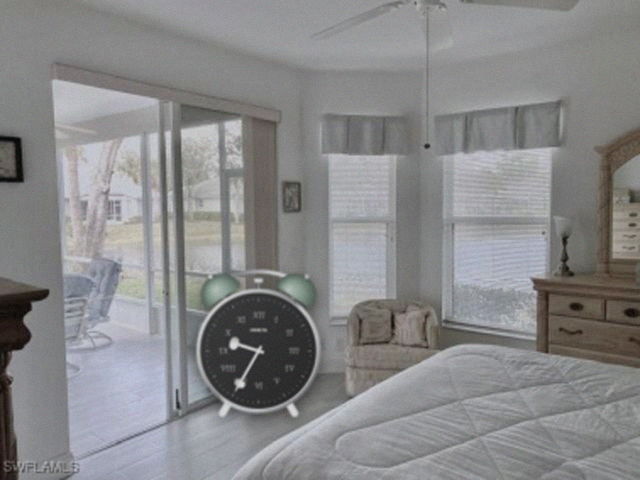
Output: {"hour": 9, "minute": 35}
